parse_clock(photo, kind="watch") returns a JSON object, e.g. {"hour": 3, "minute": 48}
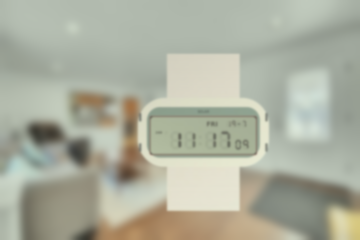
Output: {"hour": 11, "minute": 17}
